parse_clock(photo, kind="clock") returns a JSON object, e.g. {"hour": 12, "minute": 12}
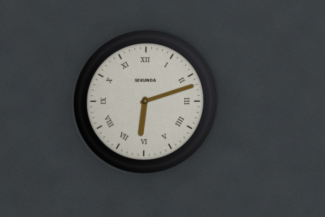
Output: {"hour": 6, "minute": 12}
